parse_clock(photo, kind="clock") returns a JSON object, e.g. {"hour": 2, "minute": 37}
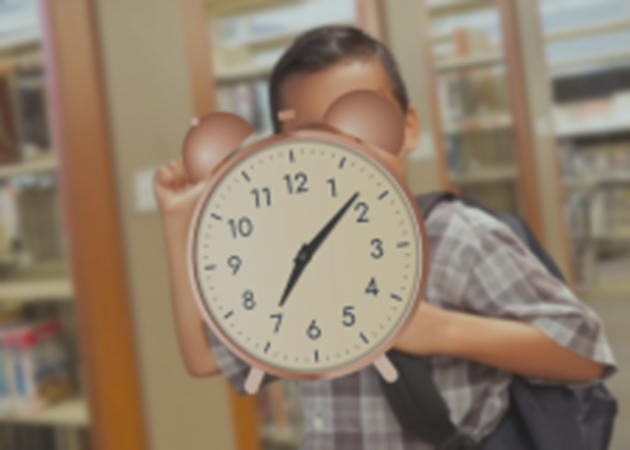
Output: {"hour": 7, "minute": 8}
